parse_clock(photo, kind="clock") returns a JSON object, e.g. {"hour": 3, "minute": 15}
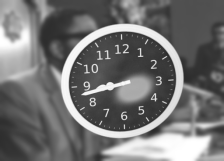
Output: {"hour": 8, "minute": 43}
